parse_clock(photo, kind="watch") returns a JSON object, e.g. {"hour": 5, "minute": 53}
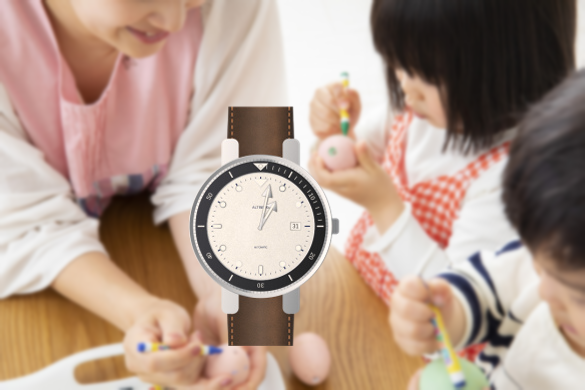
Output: {"hour": 1, "minute": 2}
